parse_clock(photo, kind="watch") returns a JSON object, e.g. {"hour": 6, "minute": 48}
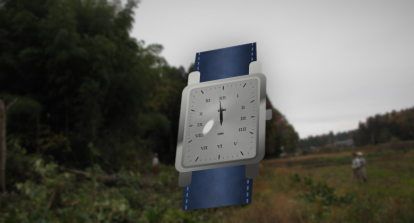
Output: {"hour": 11, "minute": 59}
